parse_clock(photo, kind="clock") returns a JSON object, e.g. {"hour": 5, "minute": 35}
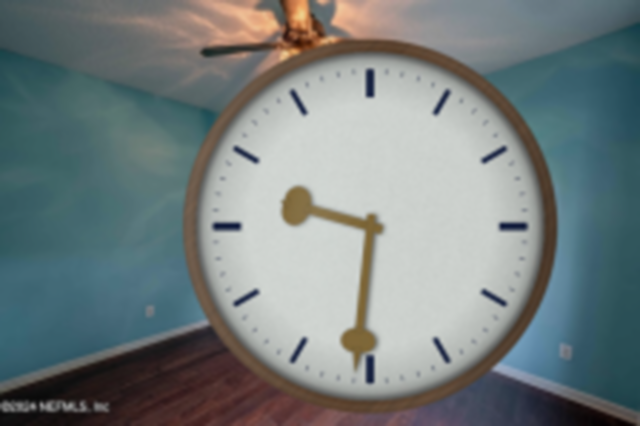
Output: {"hour": 9, "minute": 31}
